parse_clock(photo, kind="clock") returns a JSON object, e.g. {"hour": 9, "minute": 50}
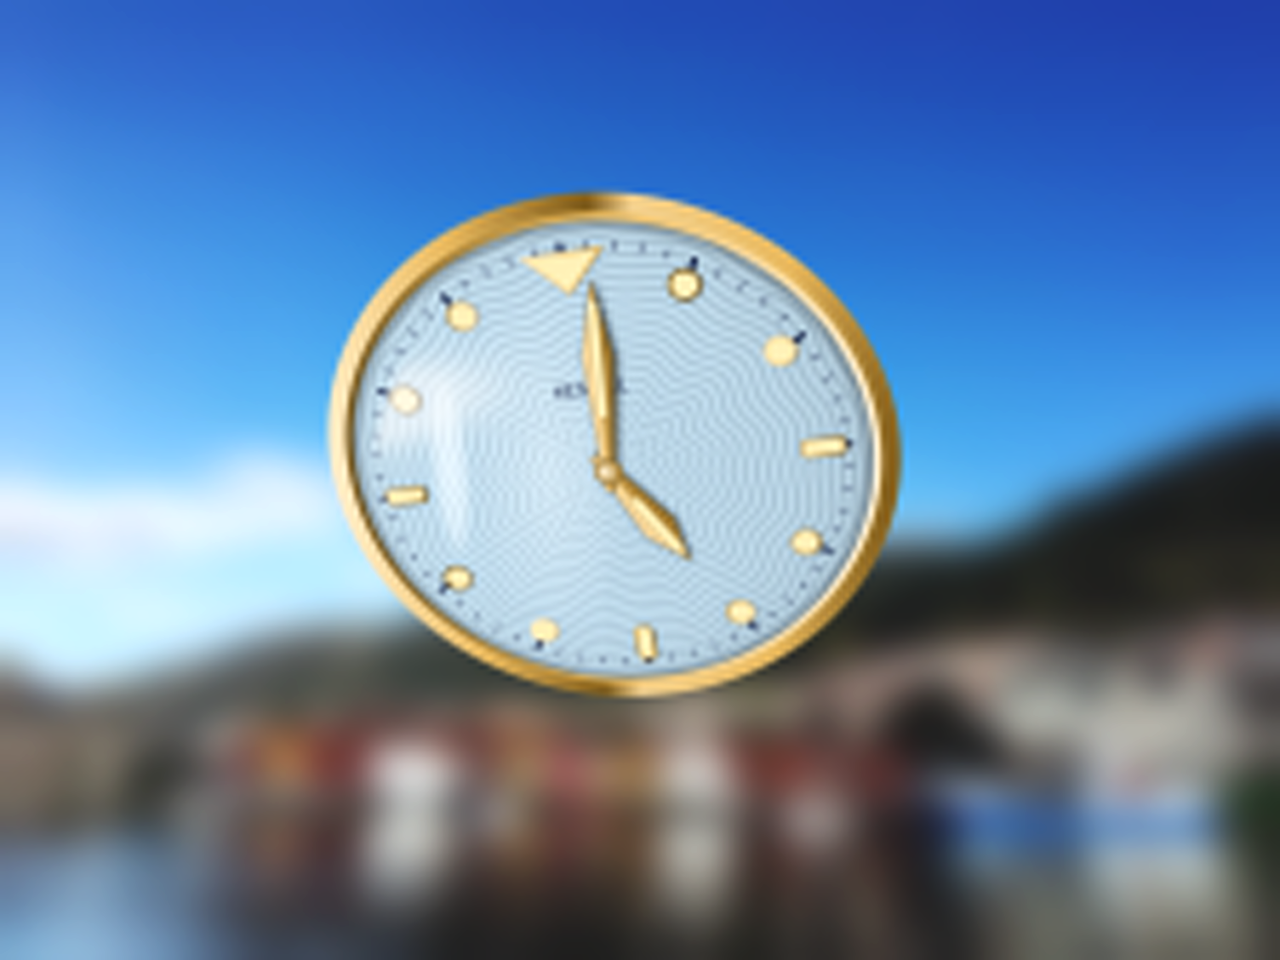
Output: {"hour": 5, "minute": 1}
